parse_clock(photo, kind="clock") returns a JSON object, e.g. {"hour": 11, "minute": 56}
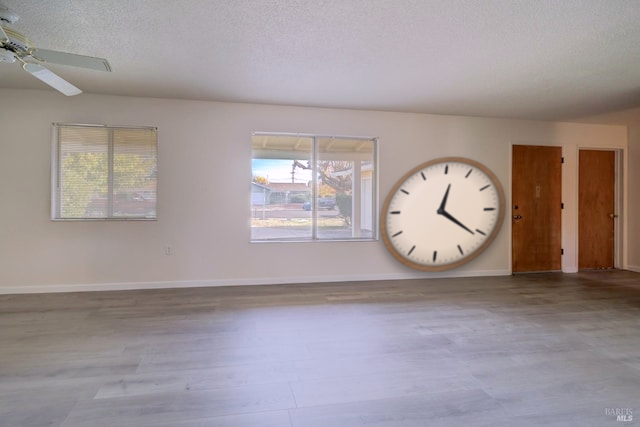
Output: {"hour": 12, "minute": 21}
